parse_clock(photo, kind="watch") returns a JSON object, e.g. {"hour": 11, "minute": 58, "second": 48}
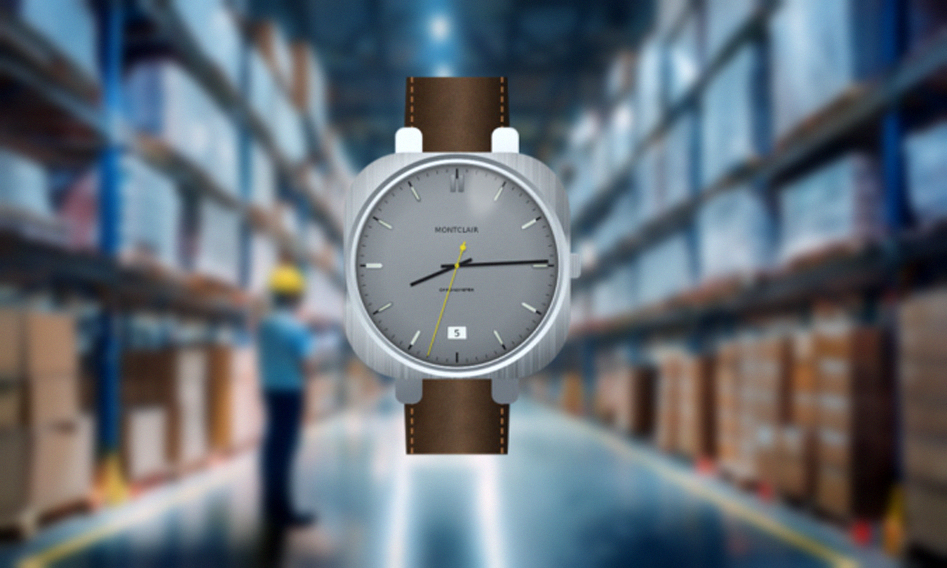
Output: {"hour": 8, "minute": 14, "second": 33}
